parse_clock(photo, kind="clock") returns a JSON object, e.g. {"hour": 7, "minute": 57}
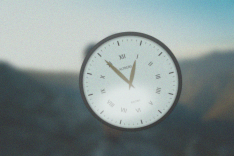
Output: {"hour": 12, "minute": 55}
